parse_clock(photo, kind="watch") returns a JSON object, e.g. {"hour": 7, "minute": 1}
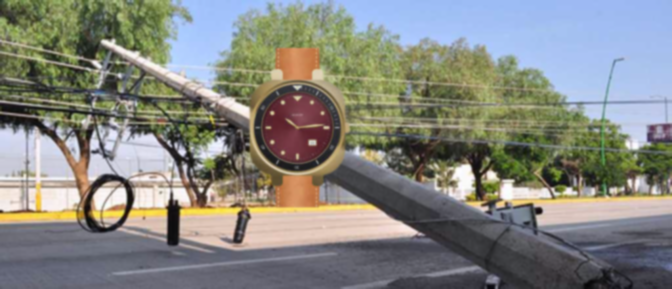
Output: {"hour": 10, "minute": 14}
